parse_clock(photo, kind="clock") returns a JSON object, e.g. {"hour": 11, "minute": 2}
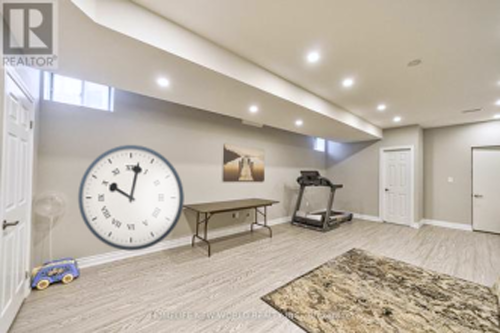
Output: {"hour": 10, "minute": 2}
